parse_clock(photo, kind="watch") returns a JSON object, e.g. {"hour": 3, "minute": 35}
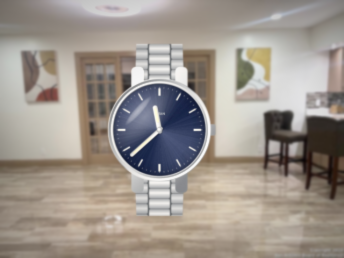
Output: {"hour": 11, "minute": 38}
